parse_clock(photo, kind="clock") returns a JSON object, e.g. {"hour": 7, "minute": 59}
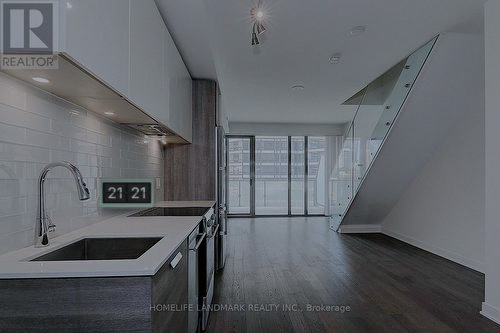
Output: {"hour": 21, "minute": 21}
